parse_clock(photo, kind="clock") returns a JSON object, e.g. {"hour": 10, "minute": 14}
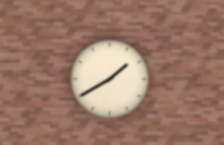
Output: {"hour": 1, "minute": 40}
